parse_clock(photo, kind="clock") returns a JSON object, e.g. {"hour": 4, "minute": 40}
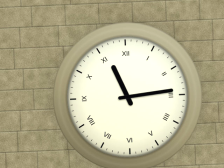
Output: {"hour": 11, "minute": 14}
